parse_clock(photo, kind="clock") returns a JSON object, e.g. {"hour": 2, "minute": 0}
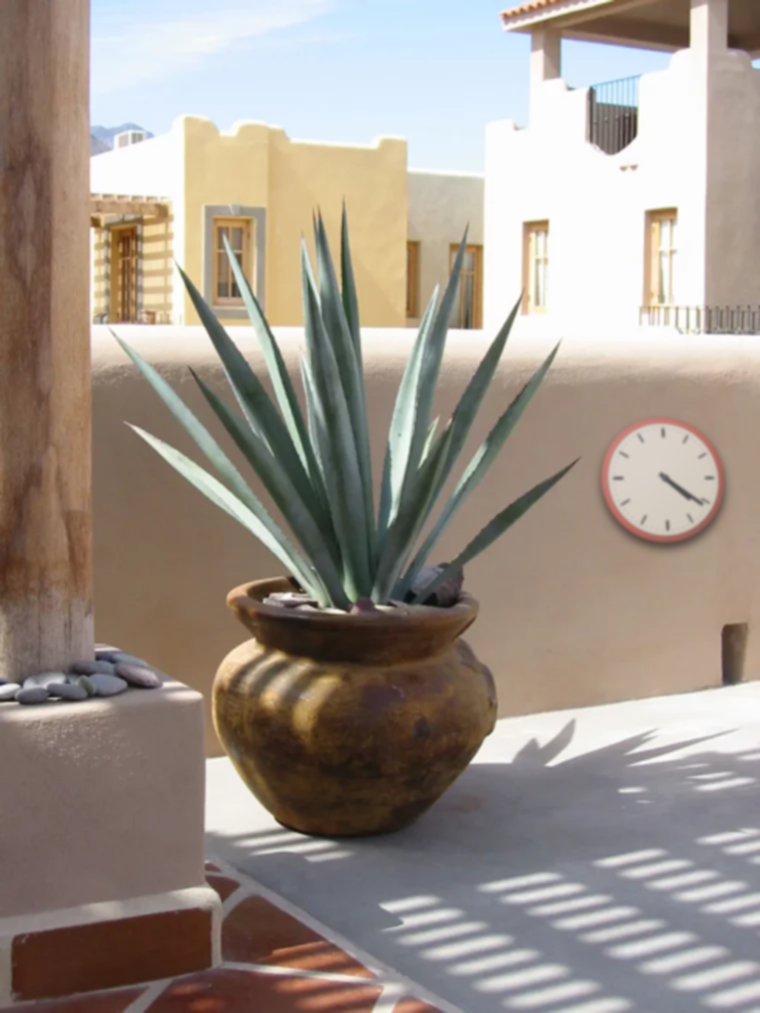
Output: {"hour": 4, "minute": 21}
